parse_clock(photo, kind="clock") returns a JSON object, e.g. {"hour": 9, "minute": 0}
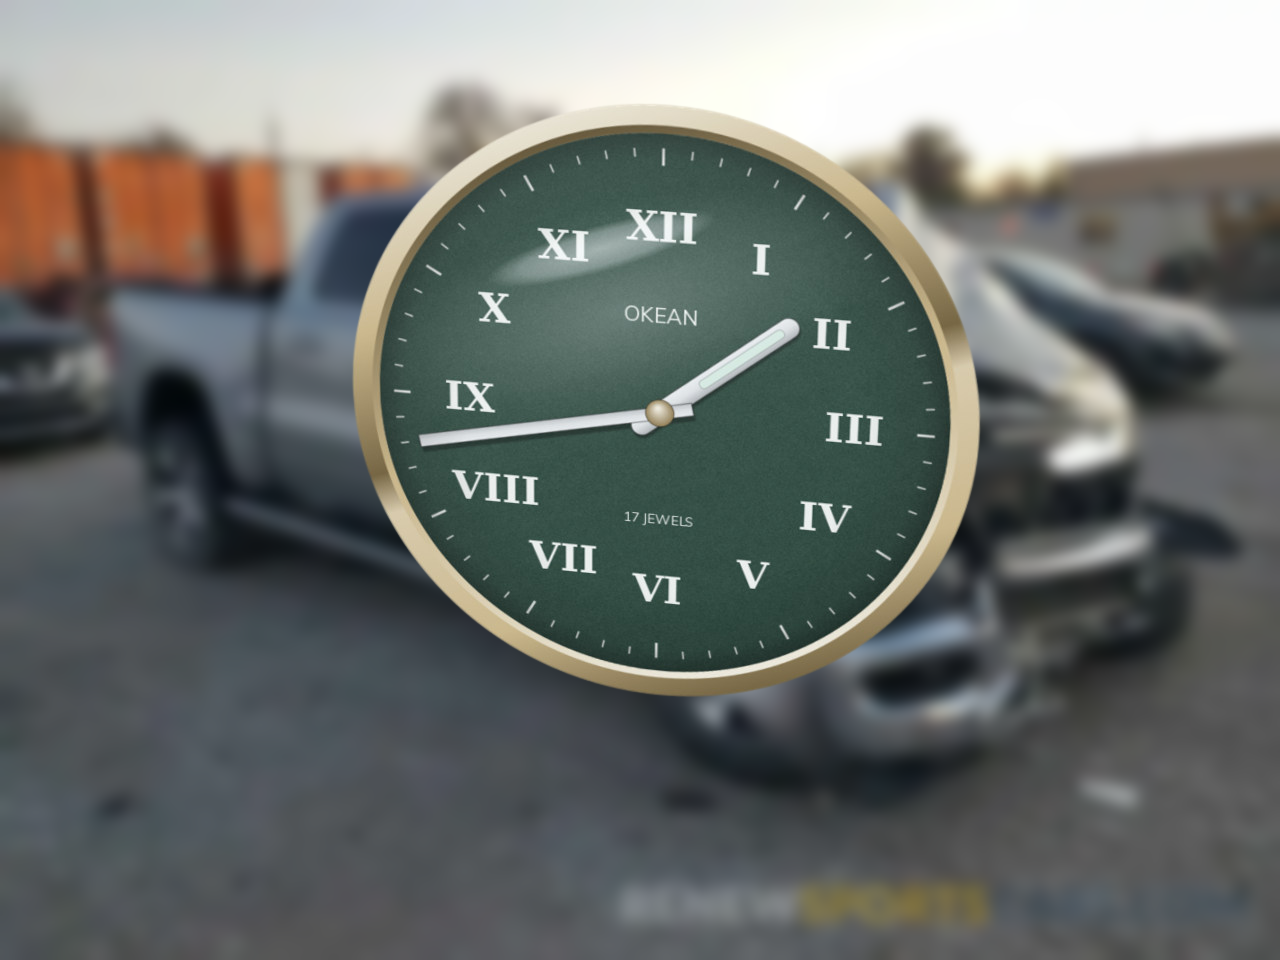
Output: {"hour": 1, "minute": 43}
